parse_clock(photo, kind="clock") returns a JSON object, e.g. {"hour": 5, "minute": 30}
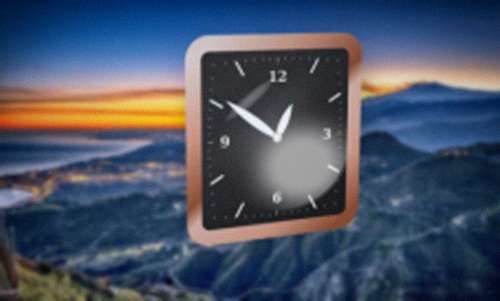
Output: {"hour": 12, "minute": 51}
